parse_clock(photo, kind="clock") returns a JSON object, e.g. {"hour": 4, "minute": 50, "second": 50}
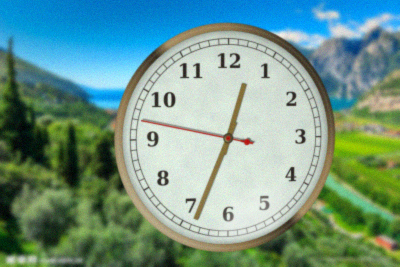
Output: {"hour": 12, "minute": 33, "second": 47}
